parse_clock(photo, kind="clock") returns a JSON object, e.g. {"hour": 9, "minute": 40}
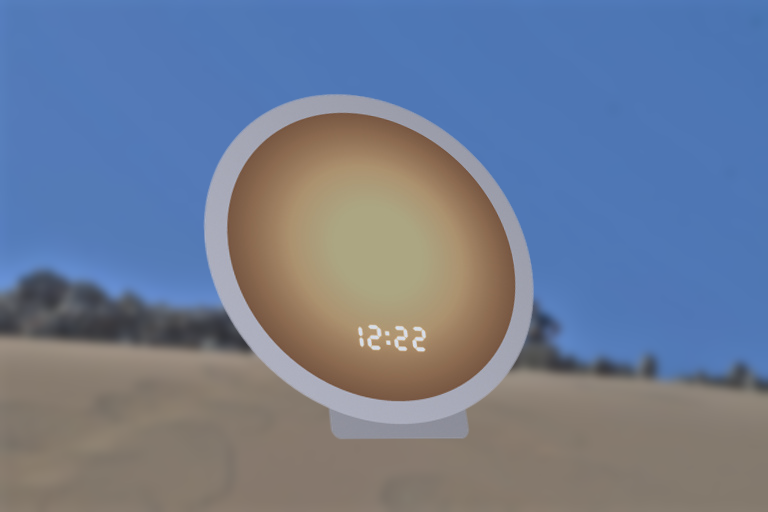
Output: {"hour": 12, "minute": 22}
